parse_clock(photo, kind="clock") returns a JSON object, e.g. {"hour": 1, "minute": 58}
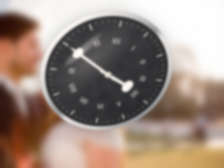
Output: {"hour": 3, "minute": 50}
